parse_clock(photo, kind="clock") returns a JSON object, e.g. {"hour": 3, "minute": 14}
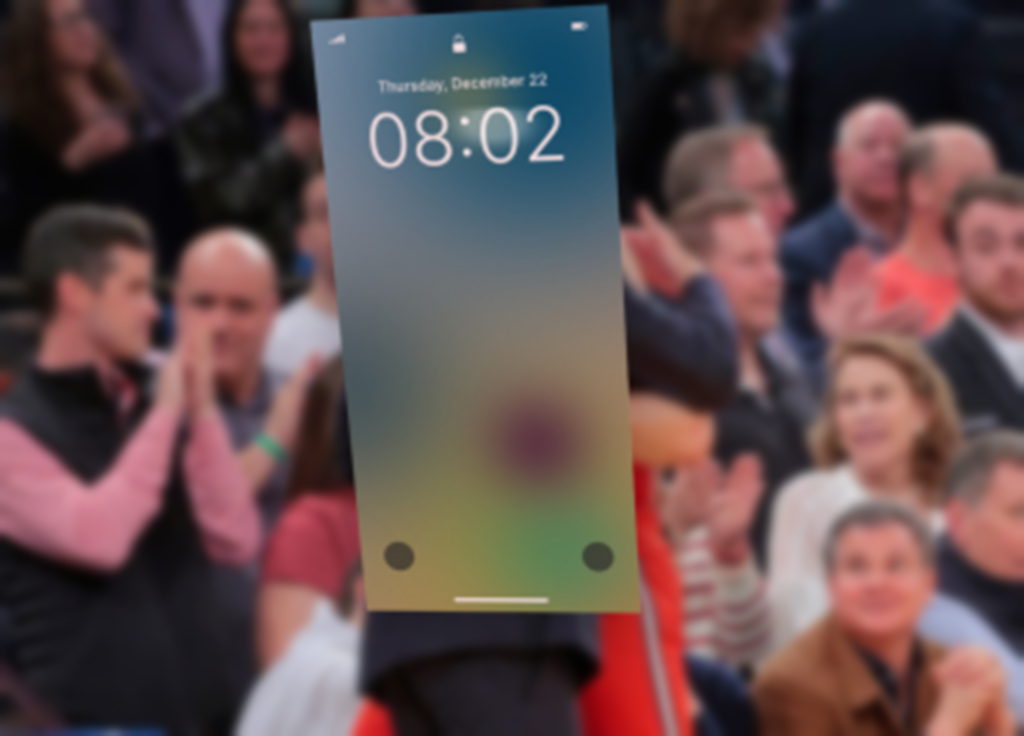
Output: {"hour": 8, "minute": 2}
